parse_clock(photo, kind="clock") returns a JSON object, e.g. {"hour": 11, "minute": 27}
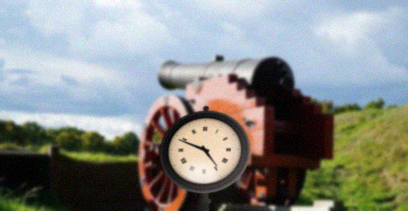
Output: {"hour": 4, "minute": 49}
